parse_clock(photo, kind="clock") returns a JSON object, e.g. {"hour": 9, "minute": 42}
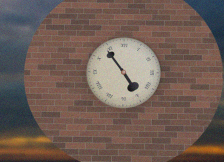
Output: {"hour": 4, "minute": 54}
